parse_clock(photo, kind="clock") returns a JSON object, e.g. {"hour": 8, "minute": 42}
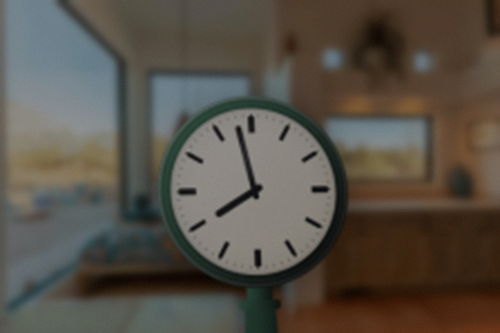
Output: {"hour": 7, "minute": 58}
